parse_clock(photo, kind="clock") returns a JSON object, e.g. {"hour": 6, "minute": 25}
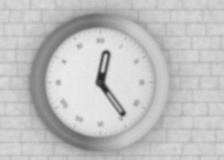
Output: {"hour": 12, "minute": 24}
